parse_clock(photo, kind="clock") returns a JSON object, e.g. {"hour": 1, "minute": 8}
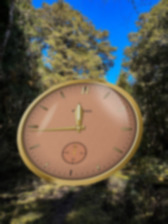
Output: {"hour": 11, "minute": 44}
